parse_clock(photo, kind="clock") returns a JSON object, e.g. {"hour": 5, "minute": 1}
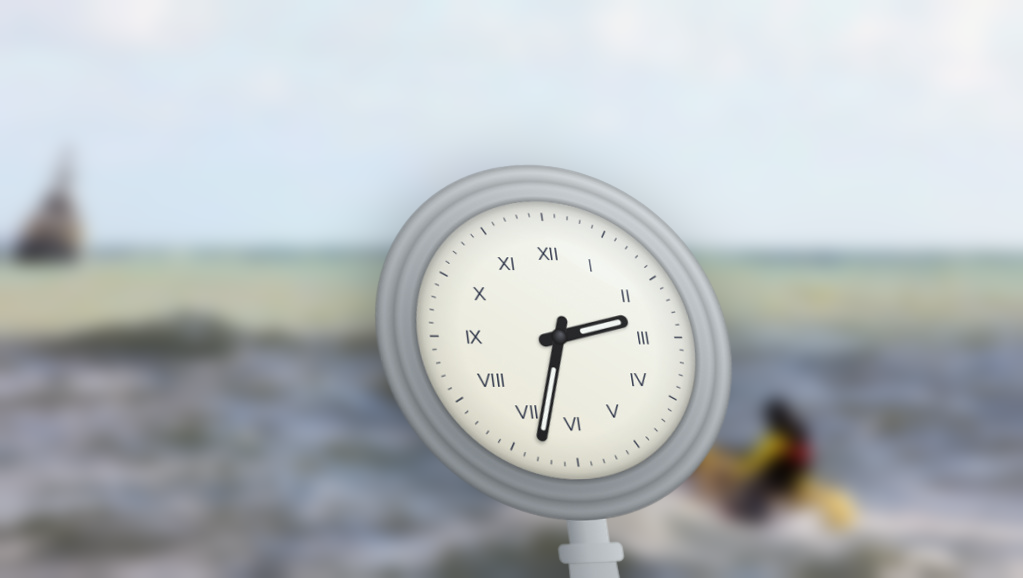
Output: {"hour": 2, "minute": 33}
